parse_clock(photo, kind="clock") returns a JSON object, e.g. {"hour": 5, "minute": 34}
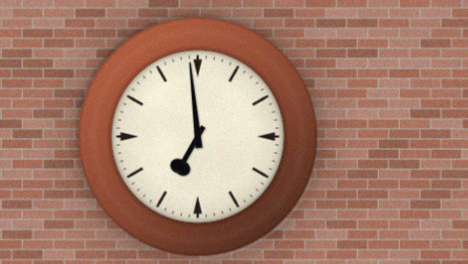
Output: {"hour": 6, "minute": 59}
